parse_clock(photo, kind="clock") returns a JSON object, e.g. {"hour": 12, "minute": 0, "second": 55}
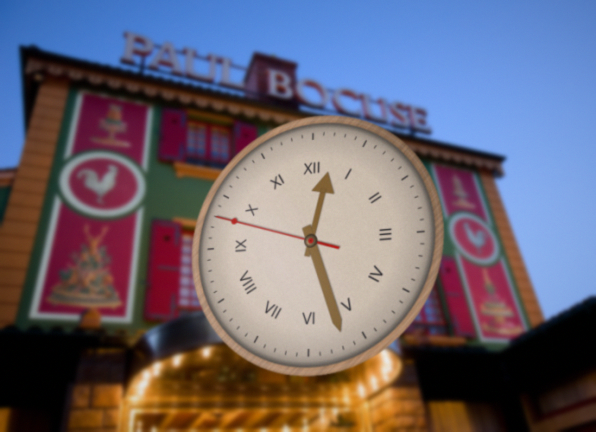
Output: {"hour": 12, "minute": 26, "second": 48}
